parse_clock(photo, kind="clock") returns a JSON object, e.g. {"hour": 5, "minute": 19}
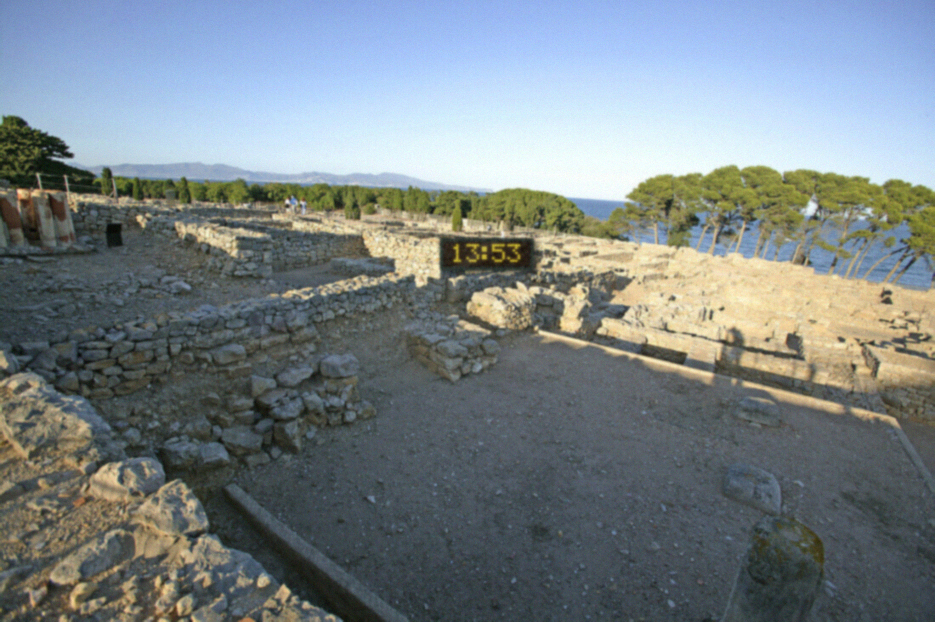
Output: {"hour": 13, "minute": 53}
